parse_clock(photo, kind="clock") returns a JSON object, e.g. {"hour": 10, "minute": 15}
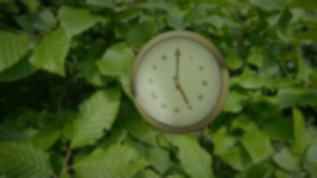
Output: {"hour": 5, "minute": 0}
